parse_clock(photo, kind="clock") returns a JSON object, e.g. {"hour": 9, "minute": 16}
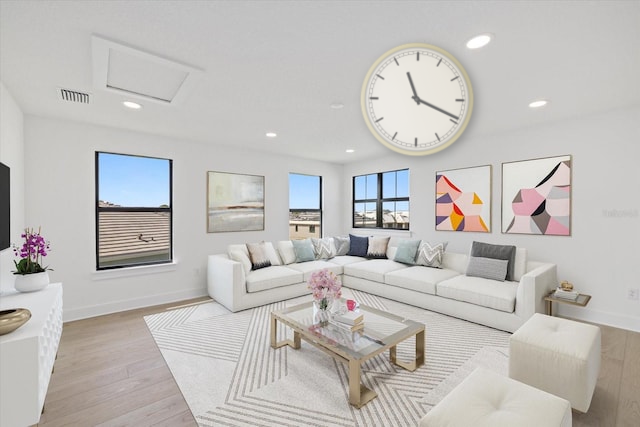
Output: {"hour": 11, "minute": 19}
